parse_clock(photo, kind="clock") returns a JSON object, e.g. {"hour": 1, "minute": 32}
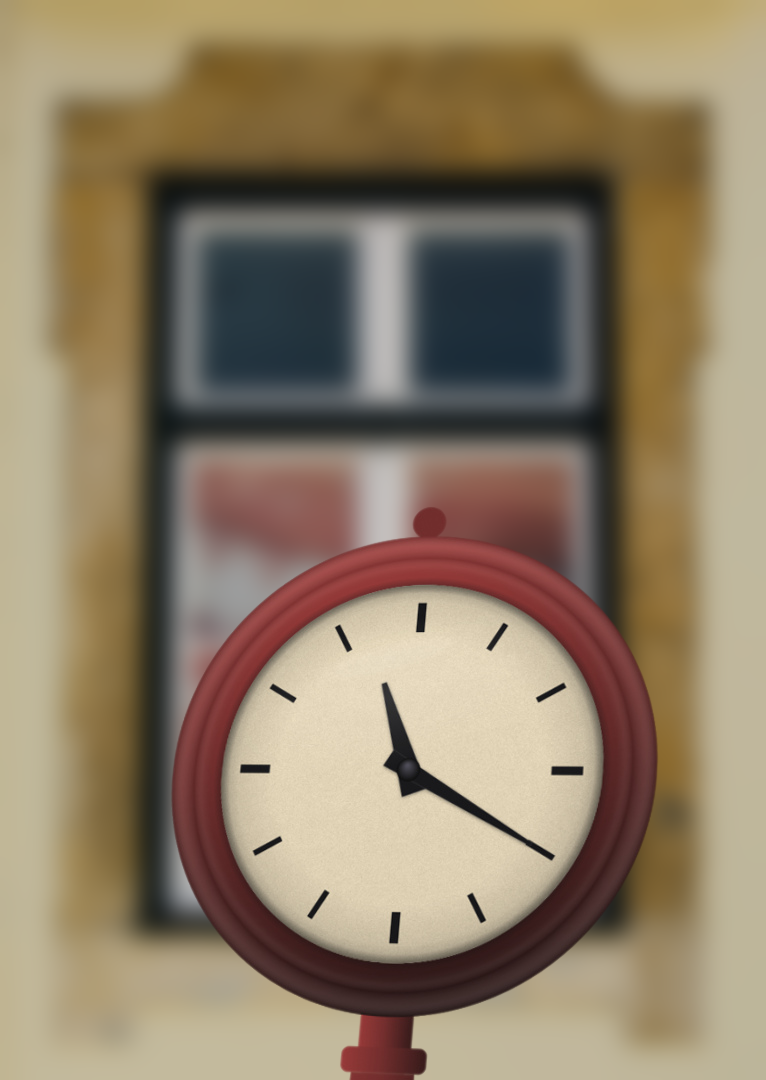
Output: {"hour": 11, "minute": 20}
